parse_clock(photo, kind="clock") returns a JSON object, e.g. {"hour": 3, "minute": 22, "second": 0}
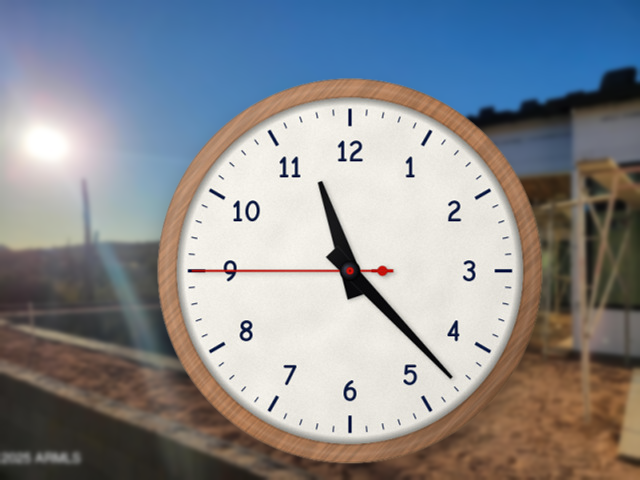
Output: {"hour": 11, "minute": 22, "second": 45}
